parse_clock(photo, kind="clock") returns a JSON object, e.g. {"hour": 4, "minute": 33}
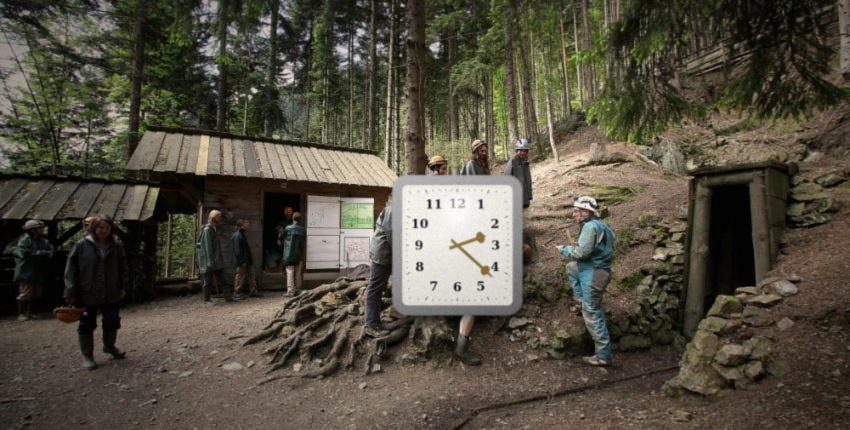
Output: {"hour": 2, "minute": 22}
